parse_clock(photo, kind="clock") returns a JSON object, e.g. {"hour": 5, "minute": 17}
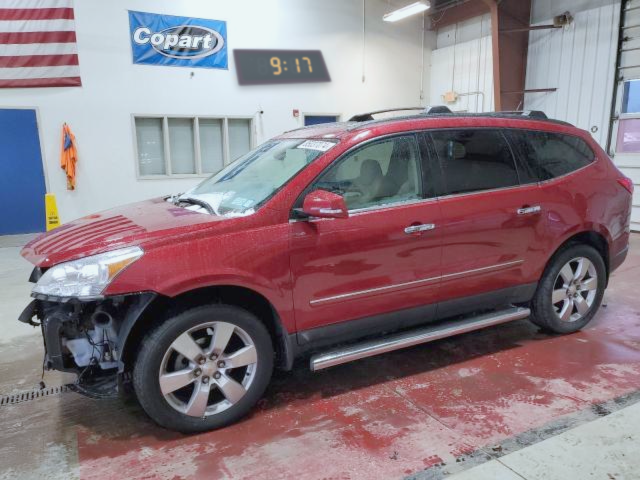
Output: {"hour": 9, "minute": 17}
